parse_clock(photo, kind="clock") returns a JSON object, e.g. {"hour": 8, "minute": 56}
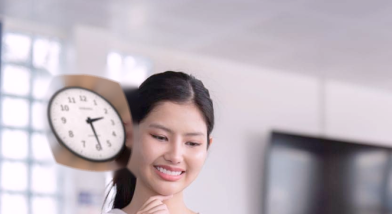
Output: {"hour": 2, "minute": 29}
